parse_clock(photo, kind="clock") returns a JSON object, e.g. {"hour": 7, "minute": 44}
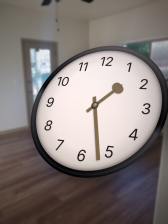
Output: {"hour": 1, "minute": 27}
